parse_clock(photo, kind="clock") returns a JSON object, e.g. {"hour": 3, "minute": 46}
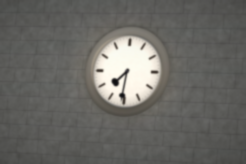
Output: {"hour": 7, "minute": 31}
